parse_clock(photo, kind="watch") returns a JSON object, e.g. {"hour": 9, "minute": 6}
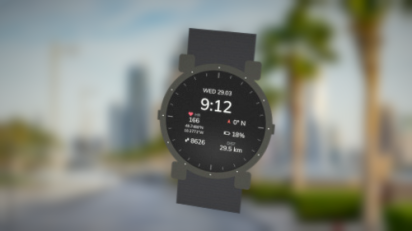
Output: {"hour": 9, "minute": 12}
